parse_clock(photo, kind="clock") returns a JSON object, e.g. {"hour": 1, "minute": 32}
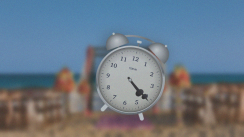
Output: {"hour": 4, "minute": 21}
